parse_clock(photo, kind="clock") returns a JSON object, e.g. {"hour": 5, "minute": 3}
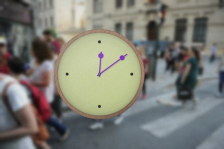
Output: {"hour": 12, "minute": 9}
